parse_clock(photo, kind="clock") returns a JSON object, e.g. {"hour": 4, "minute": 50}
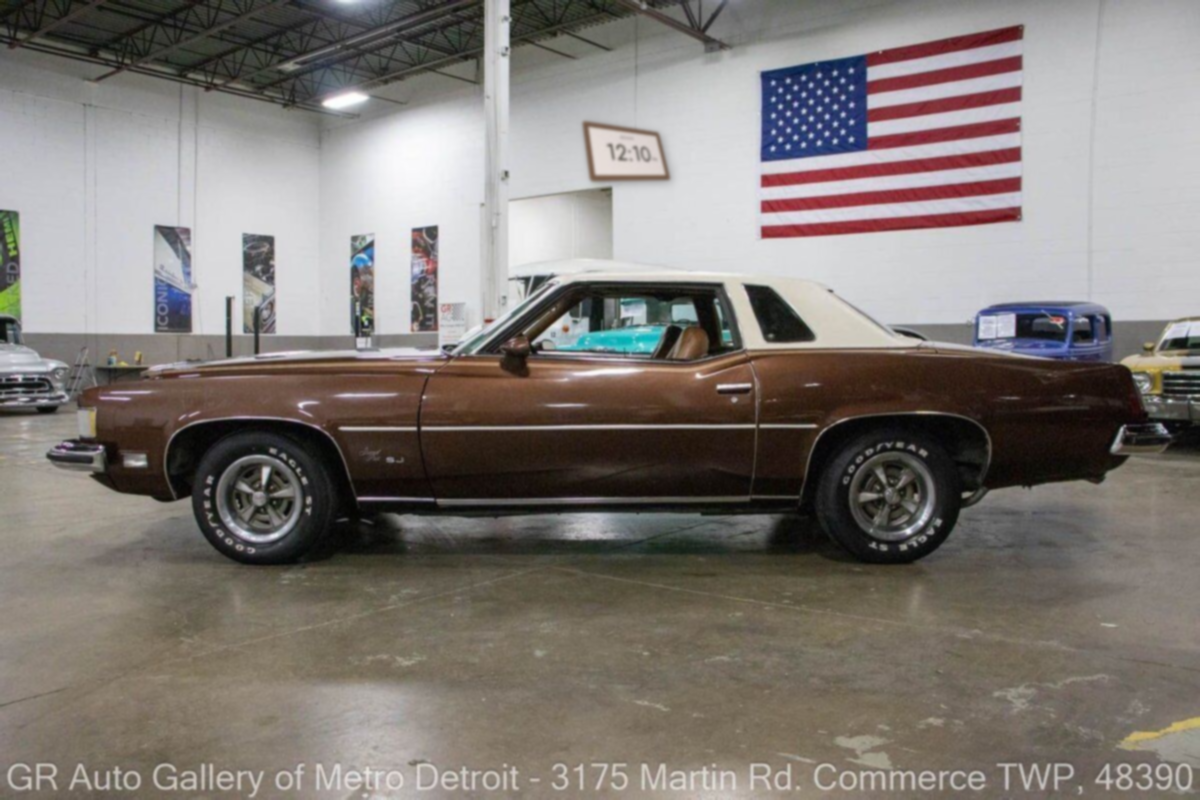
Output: {"hour": 12, "minute": 10}
